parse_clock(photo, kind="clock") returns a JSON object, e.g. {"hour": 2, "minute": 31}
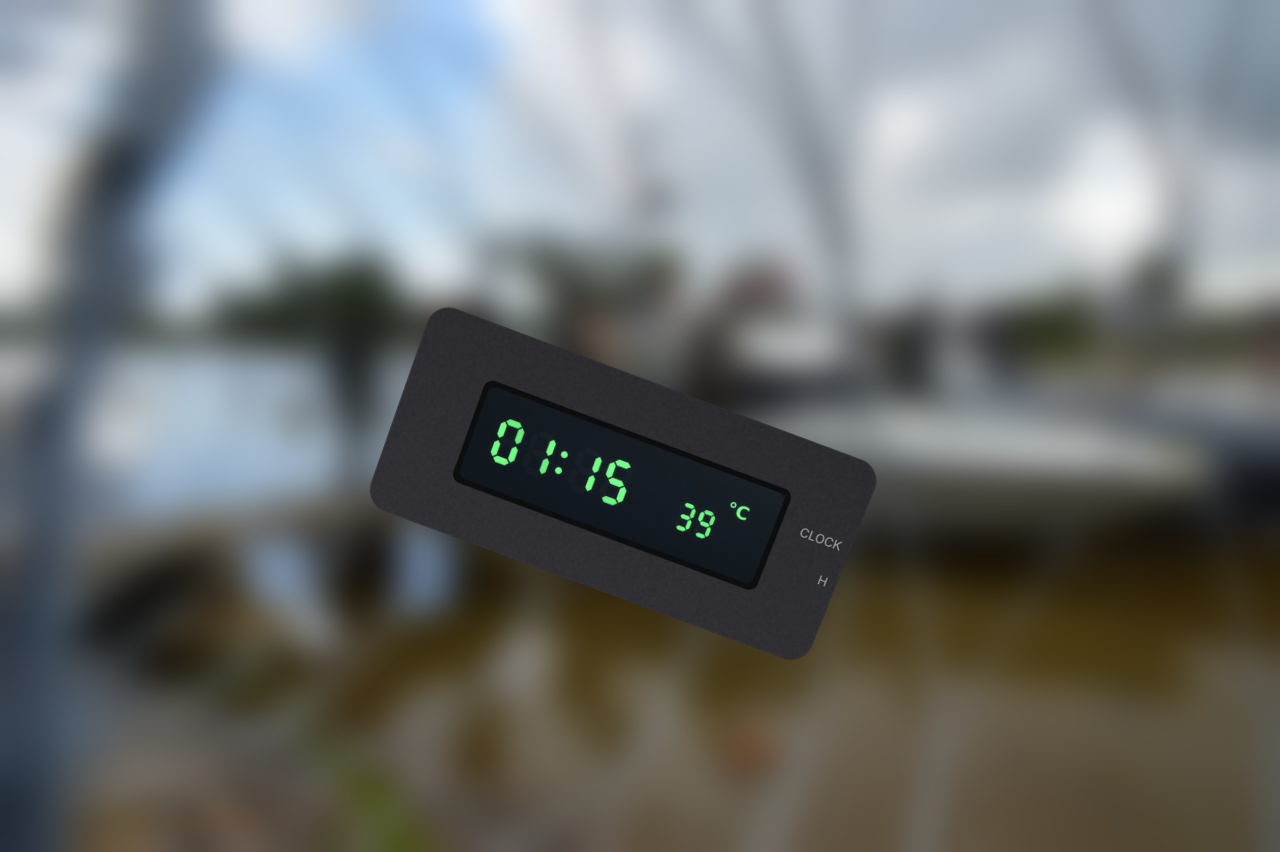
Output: {"hour": 1, "minute": 15}
